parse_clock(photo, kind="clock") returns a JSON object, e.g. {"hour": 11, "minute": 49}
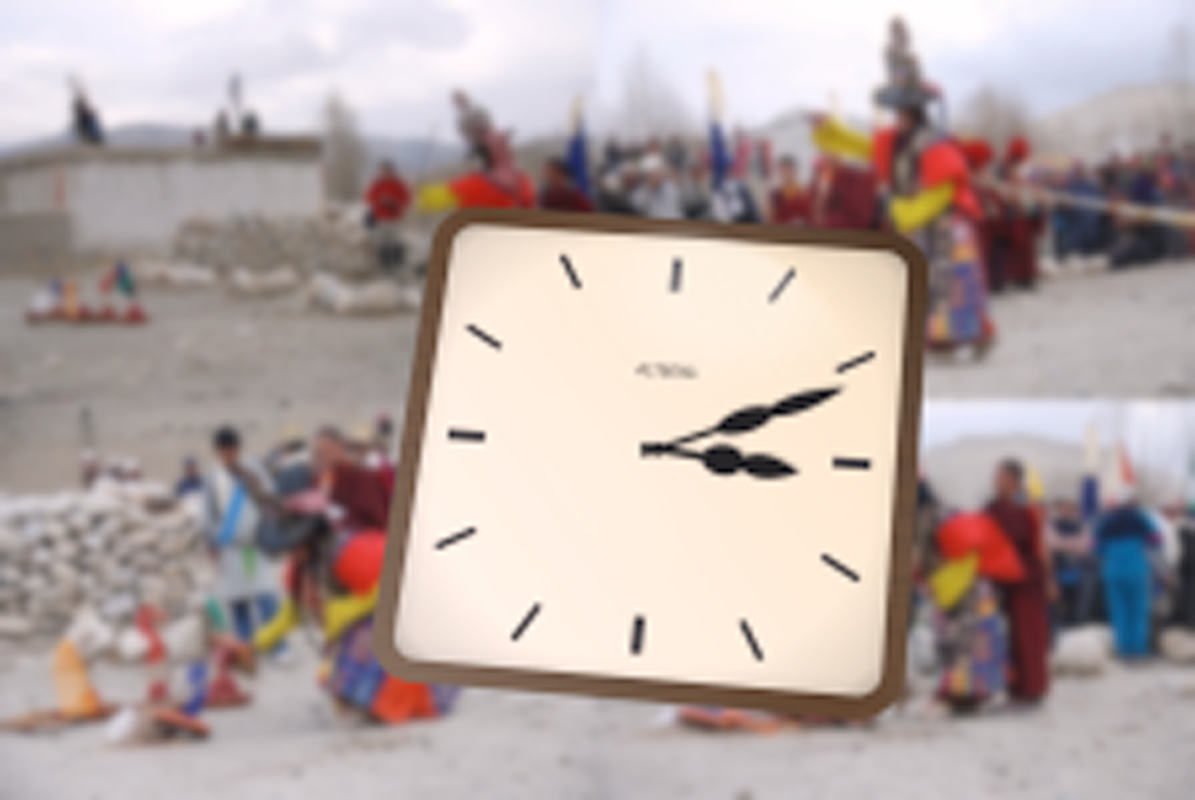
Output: {"hour": 3, "minute": 11}
